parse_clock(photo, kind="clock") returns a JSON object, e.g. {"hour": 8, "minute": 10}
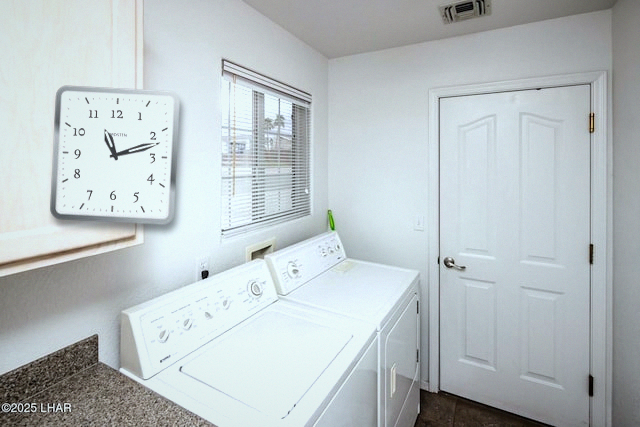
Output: {"hour": 11, "minute": 12}
